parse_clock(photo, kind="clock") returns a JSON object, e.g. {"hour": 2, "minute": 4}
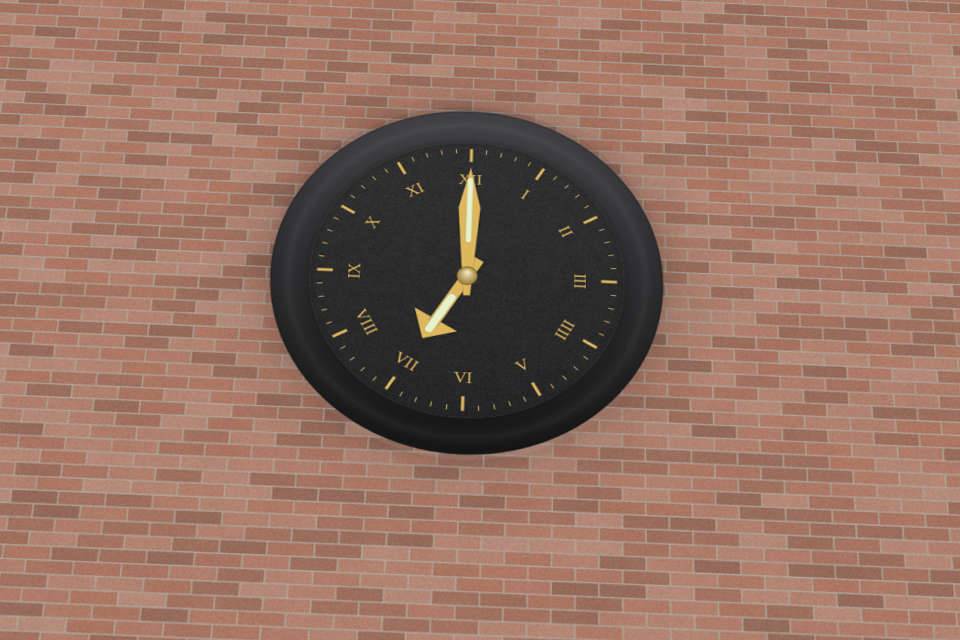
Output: {"hour": 7, "minute": 0}
